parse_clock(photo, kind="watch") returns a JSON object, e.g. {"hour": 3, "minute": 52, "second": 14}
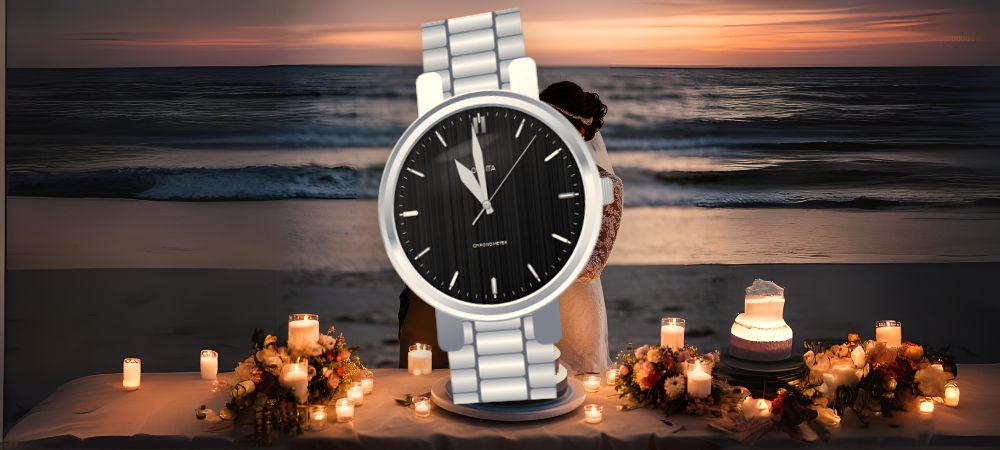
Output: {"hour": 10, "minute": 59, "second": 7}
